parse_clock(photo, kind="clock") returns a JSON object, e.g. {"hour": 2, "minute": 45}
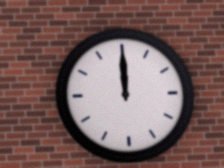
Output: {"hour": 12, "minute": 0}
